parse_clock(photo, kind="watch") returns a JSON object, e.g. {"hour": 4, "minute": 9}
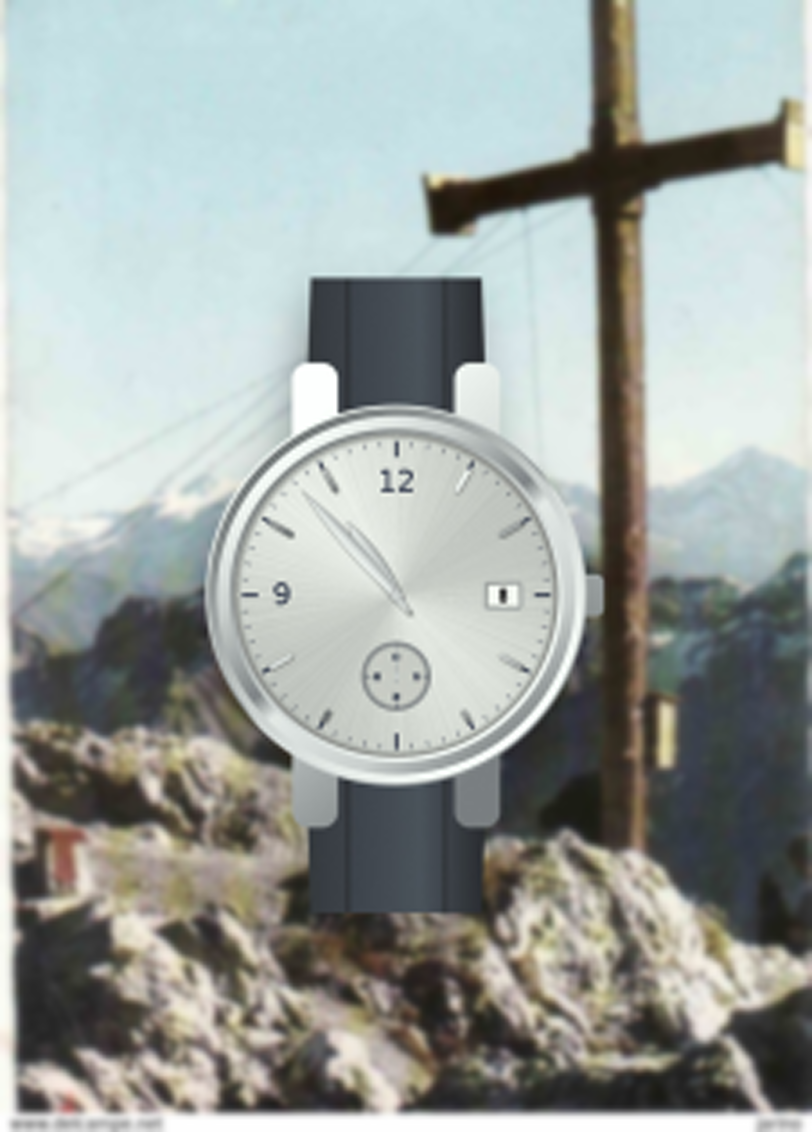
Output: {"hour": 10, "minute": 53}
